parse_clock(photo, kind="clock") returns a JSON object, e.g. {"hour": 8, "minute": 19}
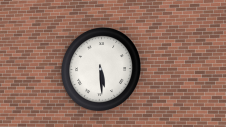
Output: {"hour": 5, "minute": 29}
